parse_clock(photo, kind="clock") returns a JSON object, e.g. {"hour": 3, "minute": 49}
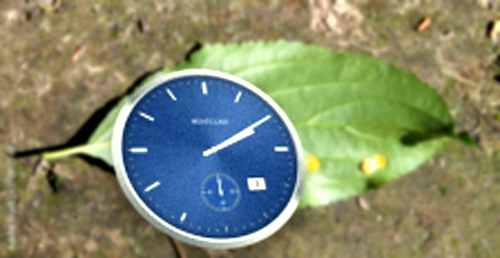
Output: {"hour": 2, "minute": 10}
